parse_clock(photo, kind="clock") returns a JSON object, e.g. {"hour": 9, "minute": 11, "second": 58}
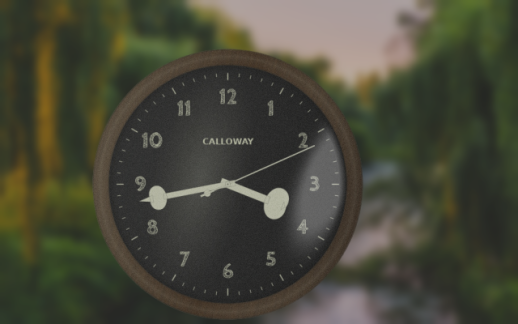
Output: {"hour": 3, "minute": 43, "second": 11}
